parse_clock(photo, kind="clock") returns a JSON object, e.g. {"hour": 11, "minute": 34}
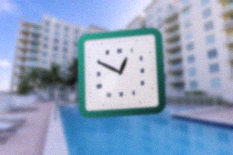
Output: {"hour": 12, "minute": 50}
